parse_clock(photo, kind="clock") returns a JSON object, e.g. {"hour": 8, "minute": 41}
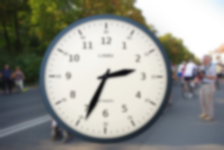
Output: {"hour": 2, "minute": 34}
